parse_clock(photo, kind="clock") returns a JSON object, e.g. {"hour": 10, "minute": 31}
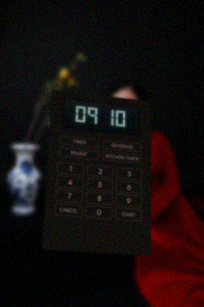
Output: {"hour": 9, "minute": 10}
